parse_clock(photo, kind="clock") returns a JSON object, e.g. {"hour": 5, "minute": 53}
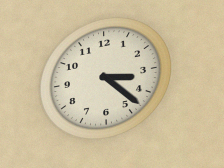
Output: {"hour": 3, "minute": 23}
